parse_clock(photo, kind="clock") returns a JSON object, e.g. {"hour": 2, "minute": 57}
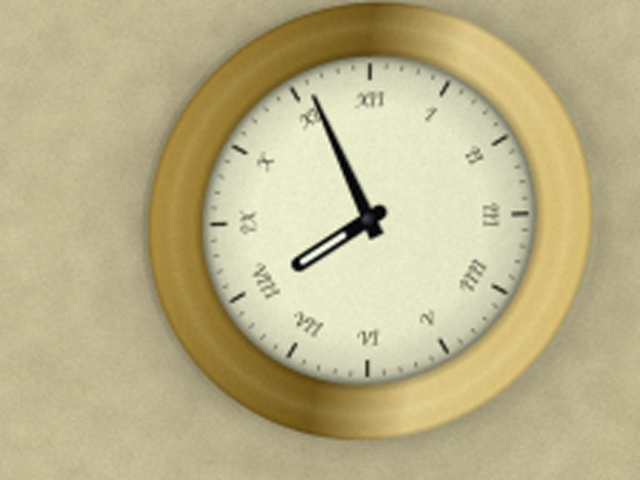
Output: {"hour": 7, "minute": 56}
